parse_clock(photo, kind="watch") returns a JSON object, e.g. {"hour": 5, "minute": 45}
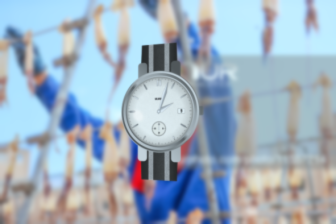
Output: {"hour": 2, "minute": 3}
